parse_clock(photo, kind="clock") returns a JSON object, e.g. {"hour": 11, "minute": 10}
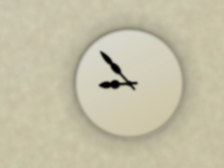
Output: {"hour": 8, "minute": 53}
